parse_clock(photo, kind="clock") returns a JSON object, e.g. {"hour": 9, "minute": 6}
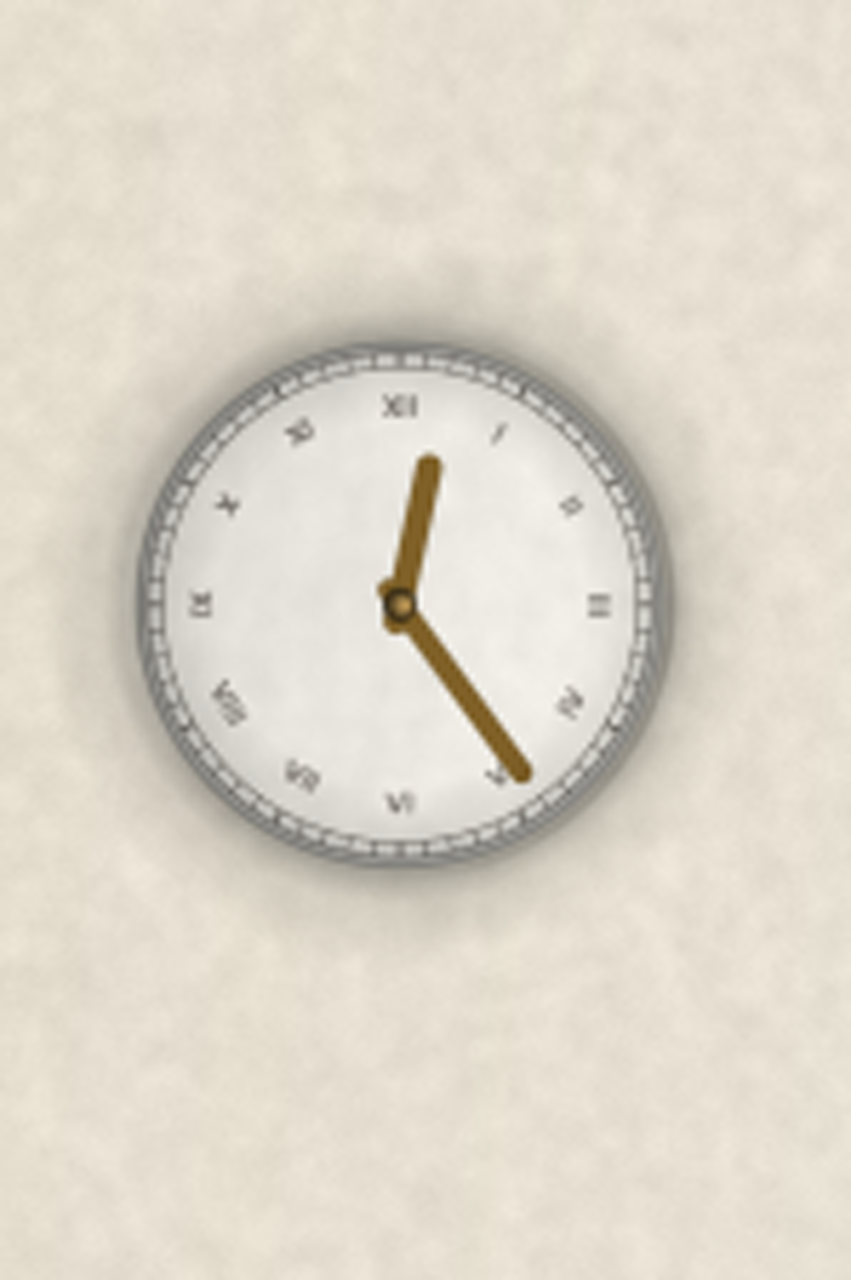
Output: {"hour": 12, "minute": 24}
